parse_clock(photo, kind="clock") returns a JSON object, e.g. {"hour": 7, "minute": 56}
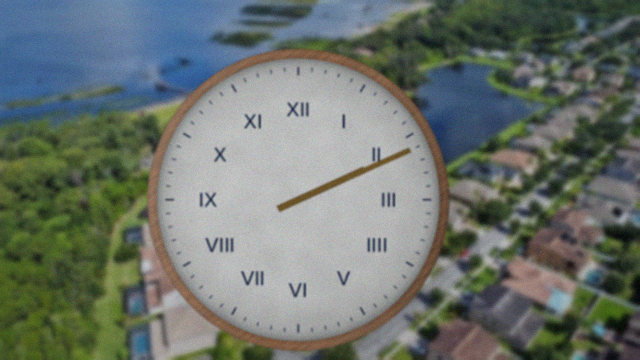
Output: {"hour": 2, "minute": 11}
